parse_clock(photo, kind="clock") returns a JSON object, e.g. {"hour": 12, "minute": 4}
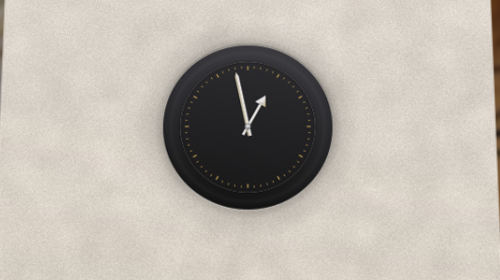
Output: {"hour": 12, "minute": 58}
